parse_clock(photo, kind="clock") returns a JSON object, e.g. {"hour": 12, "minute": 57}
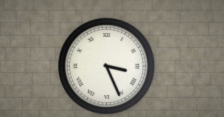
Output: {"hour": 3, "minute": 26}
